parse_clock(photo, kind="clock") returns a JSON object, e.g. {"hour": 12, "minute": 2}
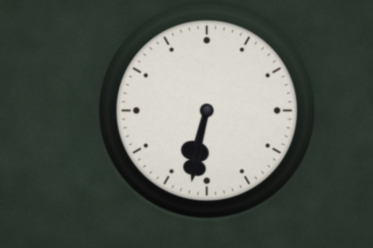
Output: {"hour": 6, "minute": 32}
